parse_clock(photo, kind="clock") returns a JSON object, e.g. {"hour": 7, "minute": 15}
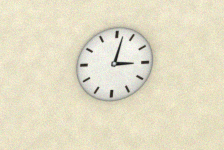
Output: {"hour": 3, "minute": 2}
